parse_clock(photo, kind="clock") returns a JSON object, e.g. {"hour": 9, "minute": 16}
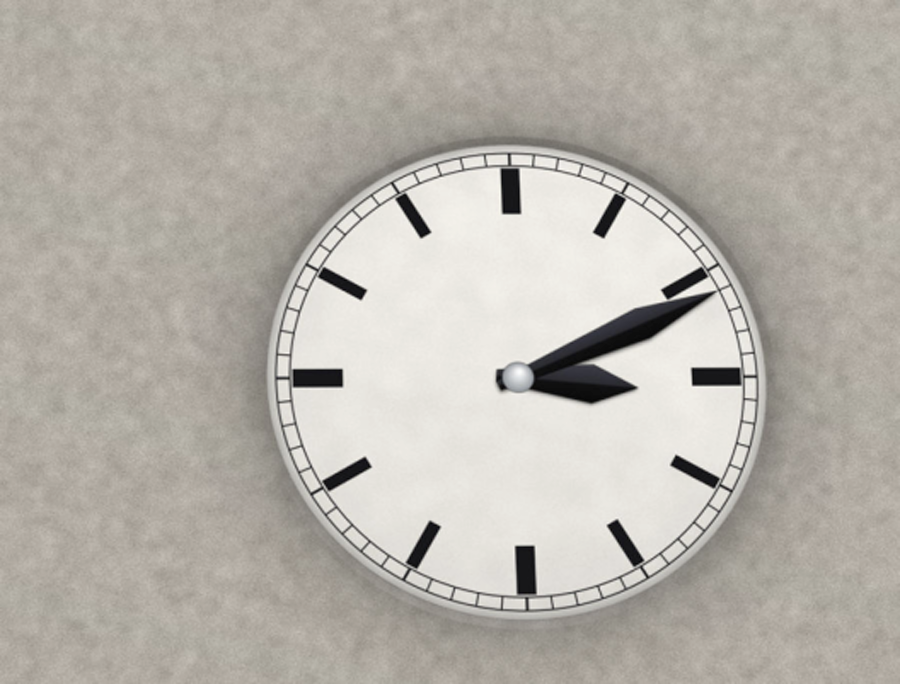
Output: {"hour": 3, "minute": 11}
